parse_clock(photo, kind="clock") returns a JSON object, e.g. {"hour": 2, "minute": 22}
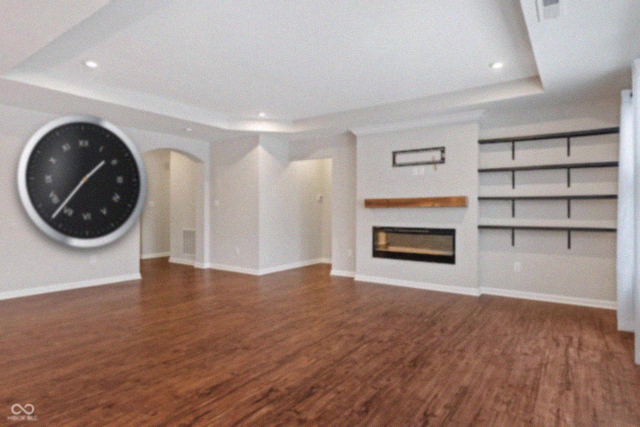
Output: {"hour": 1, "minute": 37}
